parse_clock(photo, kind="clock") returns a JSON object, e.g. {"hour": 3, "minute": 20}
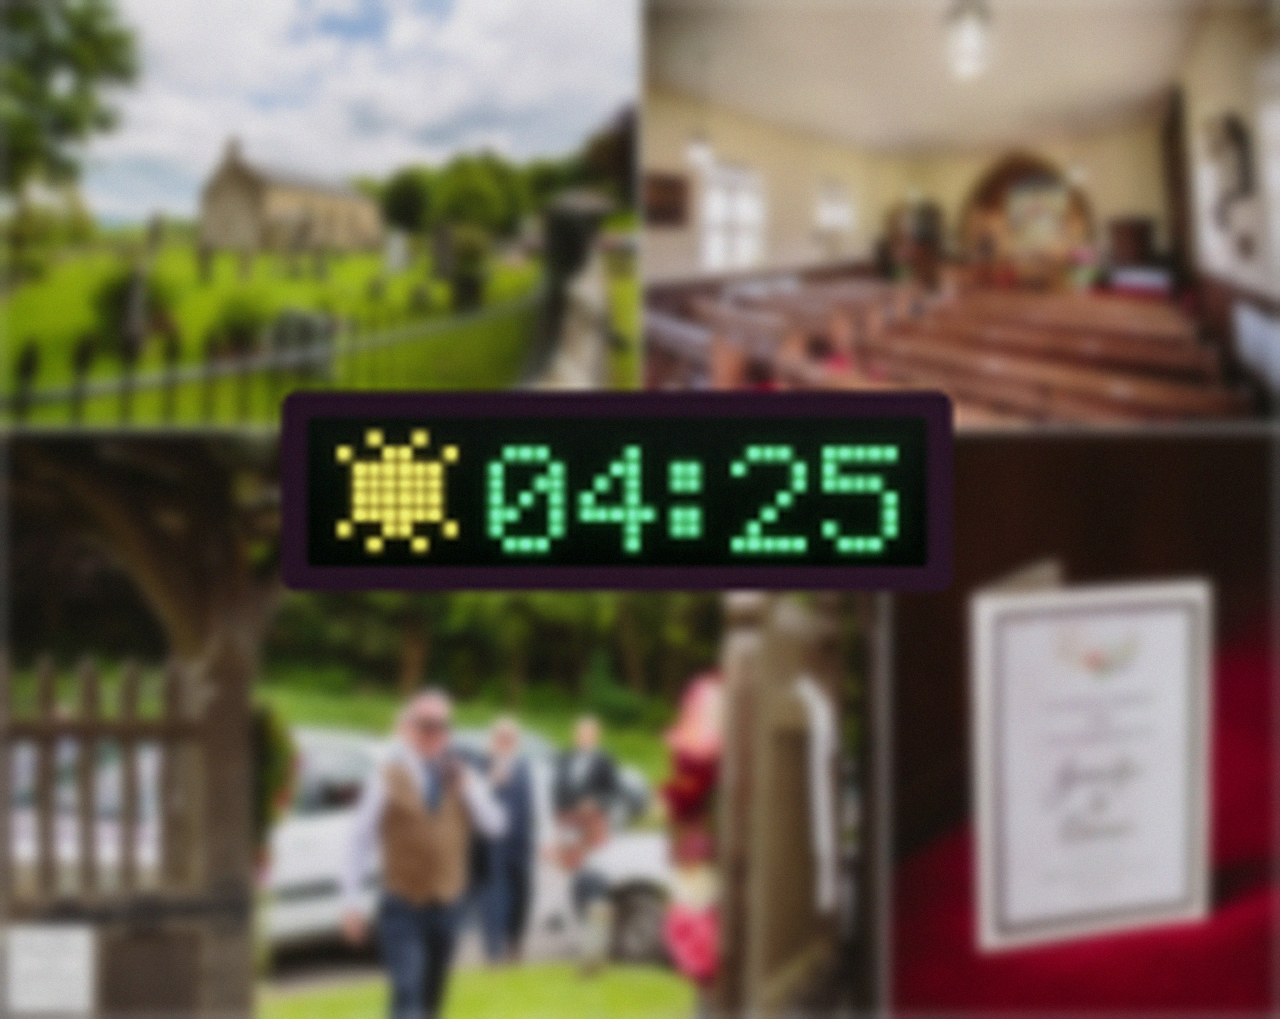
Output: {"hour": 4, "minute": 25}
